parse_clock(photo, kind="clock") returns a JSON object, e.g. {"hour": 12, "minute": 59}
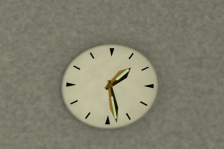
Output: {"hour": 1, "minute": 28}
